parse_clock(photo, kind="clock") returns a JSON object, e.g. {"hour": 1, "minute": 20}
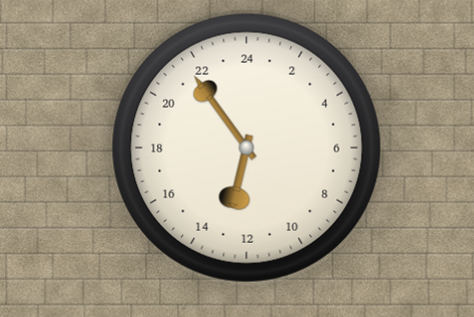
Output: {"hour": 12, "minute": 54}
